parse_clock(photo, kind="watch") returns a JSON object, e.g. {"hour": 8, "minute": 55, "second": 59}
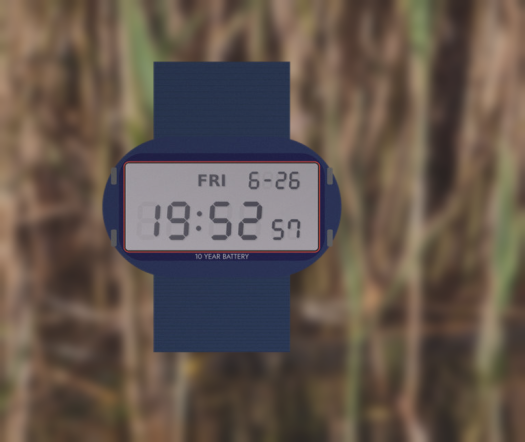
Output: {"hour": 19, "minute": 52, "second": 57}
